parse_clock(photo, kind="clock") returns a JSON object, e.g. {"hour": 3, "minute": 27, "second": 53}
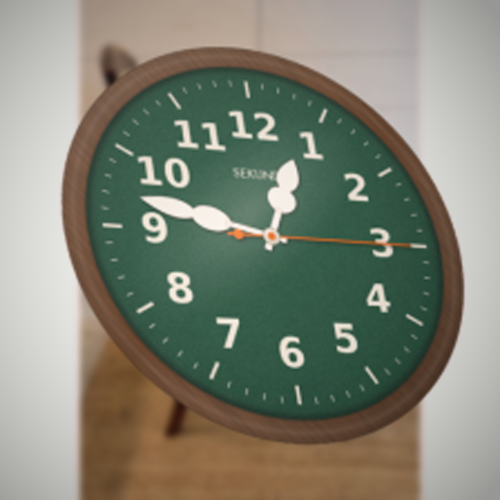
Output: {"hour": 12, "minute": 47, "second": 15}
